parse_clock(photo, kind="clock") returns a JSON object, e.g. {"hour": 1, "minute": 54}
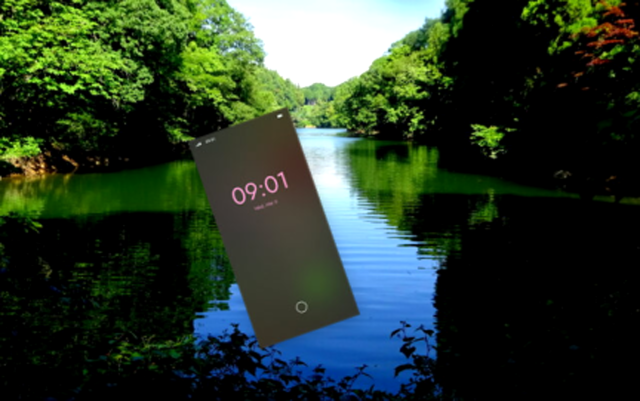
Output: {"hour": 9, "minute": 1}
